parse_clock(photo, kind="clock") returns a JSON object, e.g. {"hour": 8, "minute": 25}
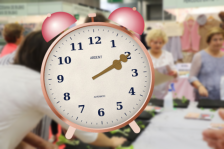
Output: {"hour": 2, "minute": 10}
